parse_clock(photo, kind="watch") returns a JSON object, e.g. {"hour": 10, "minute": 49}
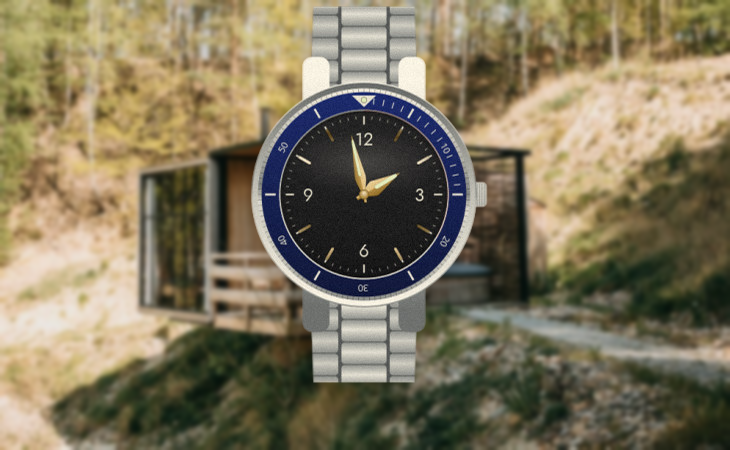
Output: {"hour": 1, "minute": 58}
